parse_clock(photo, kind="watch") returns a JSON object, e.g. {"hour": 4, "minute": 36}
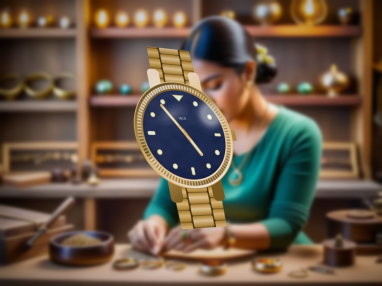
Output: {"hour": 4, "minute": 54}
